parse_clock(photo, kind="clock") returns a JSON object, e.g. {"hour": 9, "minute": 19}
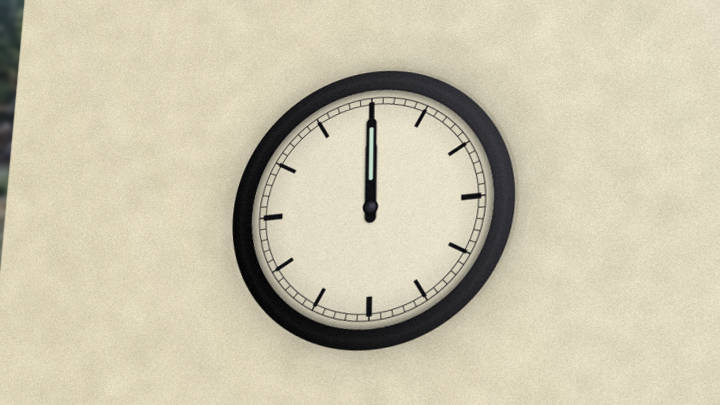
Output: {"hour": 12, "minute": 0}
